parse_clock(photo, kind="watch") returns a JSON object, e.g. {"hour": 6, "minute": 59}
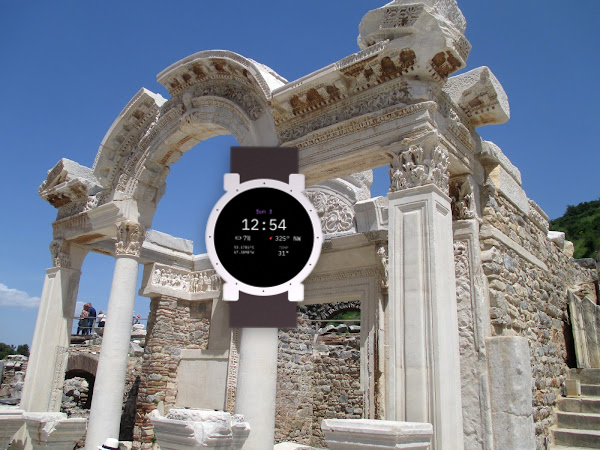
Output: {"hour": 12, "minute": 54}
